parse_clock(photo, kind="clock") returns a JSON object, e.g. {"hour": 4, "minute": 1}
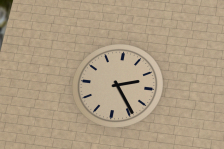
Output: {"hour": 2, "minute": 24}
